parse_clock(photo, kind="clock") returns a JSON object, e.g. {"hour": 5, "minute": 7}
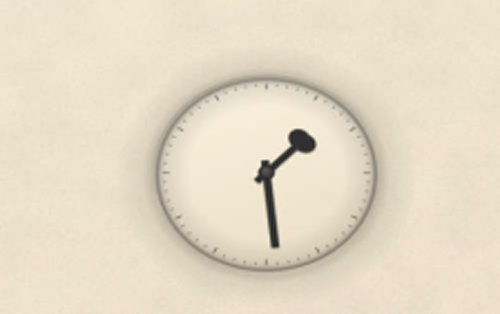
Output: {"hour": 1, "minute": 29}
